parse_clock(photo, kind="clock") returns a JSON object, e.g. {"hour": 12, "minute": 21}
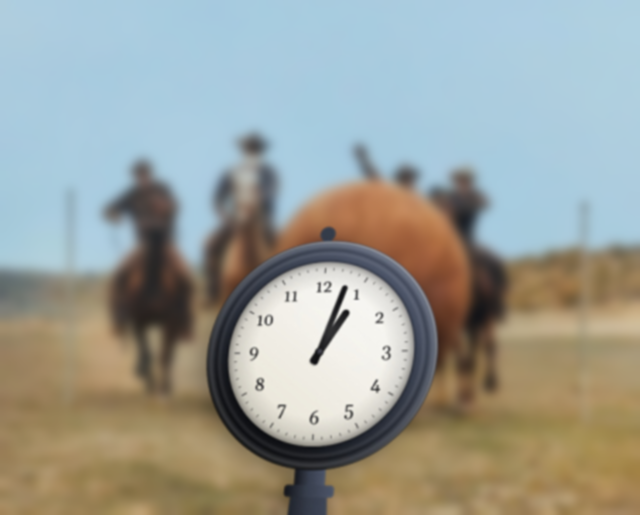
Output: {"hour": 1, "minute": 3}
